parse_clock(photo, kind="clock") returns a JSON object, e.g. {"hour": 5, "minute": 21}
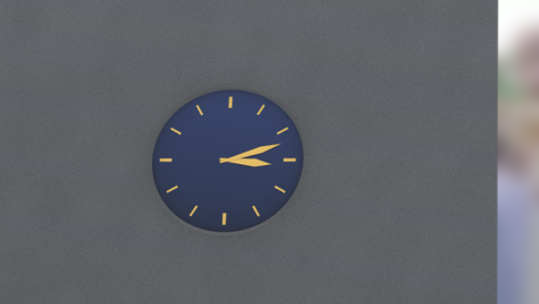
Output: {"hour": 3, "minute": 12}
